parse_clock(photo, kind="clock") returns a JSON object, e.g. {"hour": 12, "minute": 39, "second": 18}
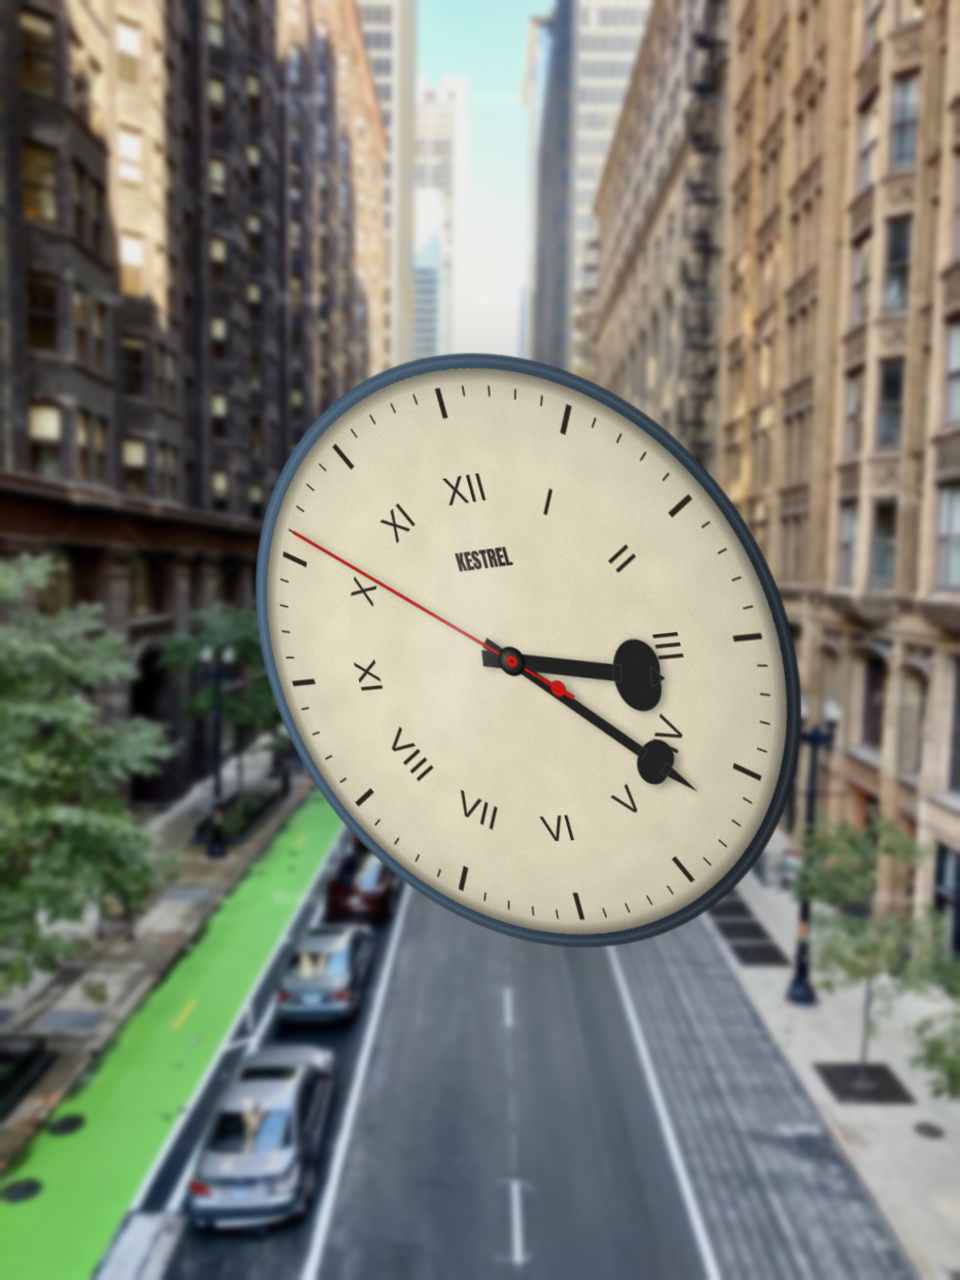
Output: {"hour": 3, "minute": 21, "second": 51}
